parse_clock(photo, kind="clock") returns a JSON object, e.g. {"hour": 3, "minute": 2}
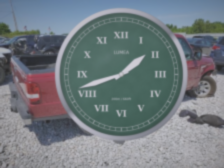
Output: {"hour": 1, "minute": 42}
